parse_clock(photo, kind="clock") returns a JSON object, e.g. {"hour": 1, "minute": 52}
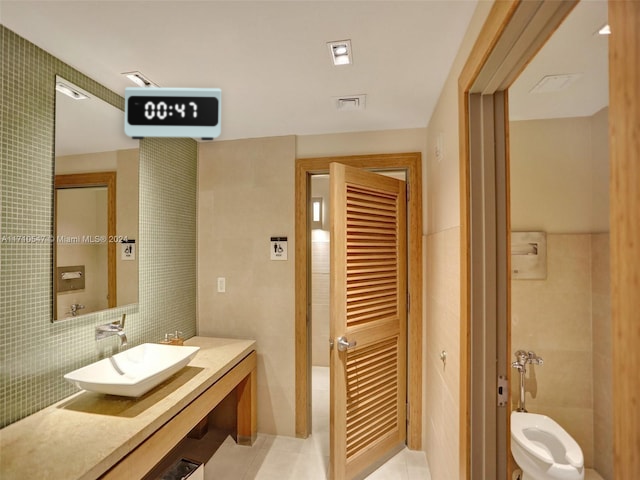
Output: {"hour": 0, "minute": 47}
